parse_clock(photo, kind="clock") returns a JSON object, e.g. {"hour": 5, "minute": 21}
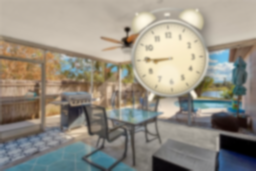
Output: {"hour": 8, "minute": 45}
